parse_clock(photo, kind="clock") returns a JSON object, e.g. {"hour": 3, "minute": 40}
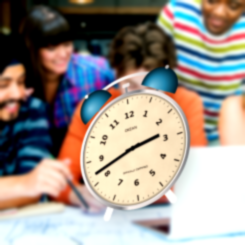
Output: {"hour": 2, "minute": 42}
